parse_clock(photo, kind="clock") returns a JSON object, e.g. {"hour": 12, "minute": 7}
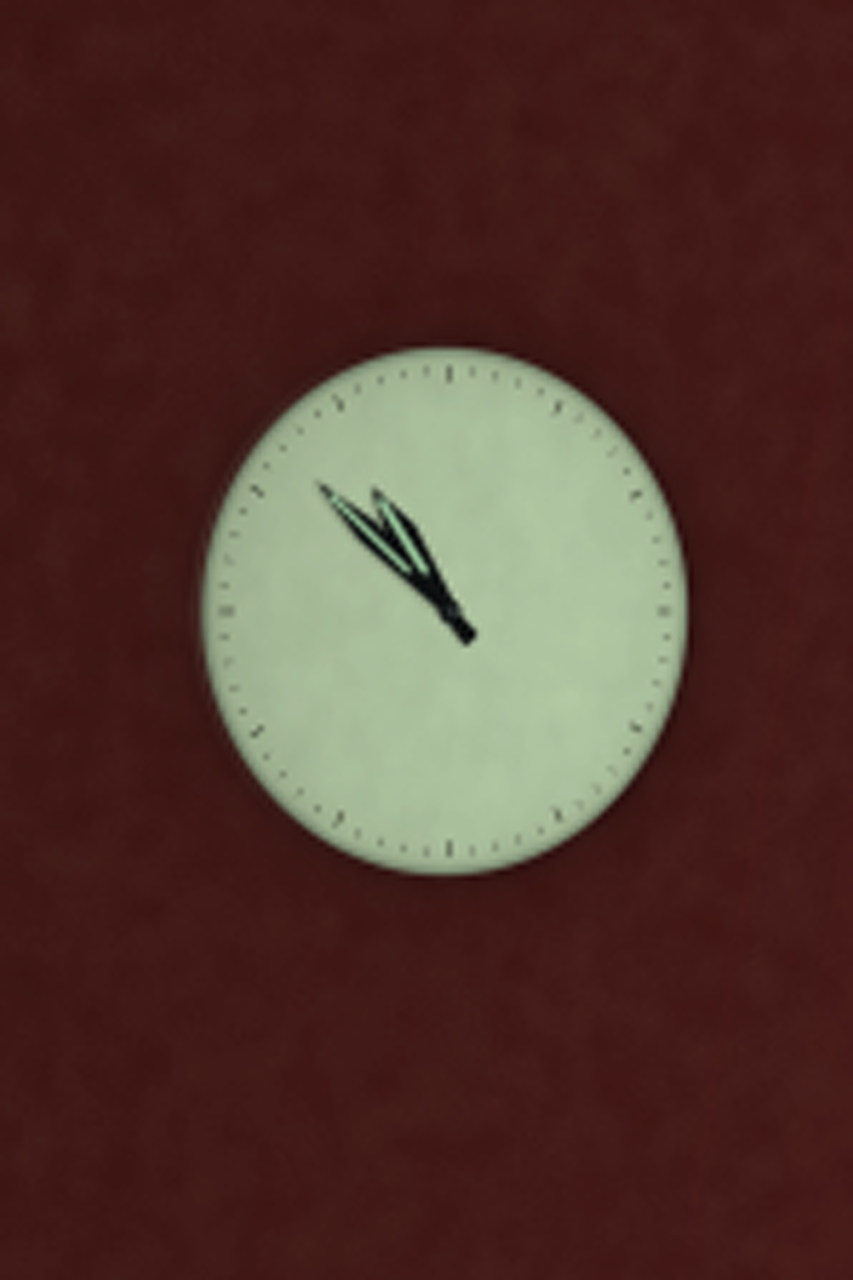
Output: {"hour": 10, "minute": 52}
